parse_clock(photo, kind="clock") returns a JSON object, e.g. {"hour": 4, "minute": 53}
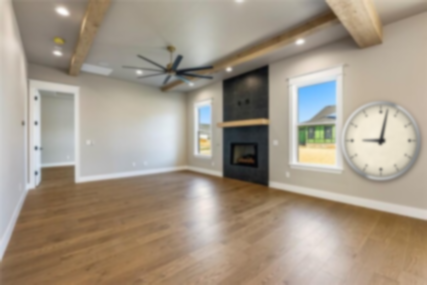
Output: {"hour": 9, "minute": 2}
